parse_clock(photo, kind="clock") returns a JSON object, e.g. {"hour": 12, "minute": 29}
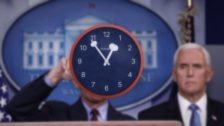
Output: {"hour": 12, "minute": 54}
